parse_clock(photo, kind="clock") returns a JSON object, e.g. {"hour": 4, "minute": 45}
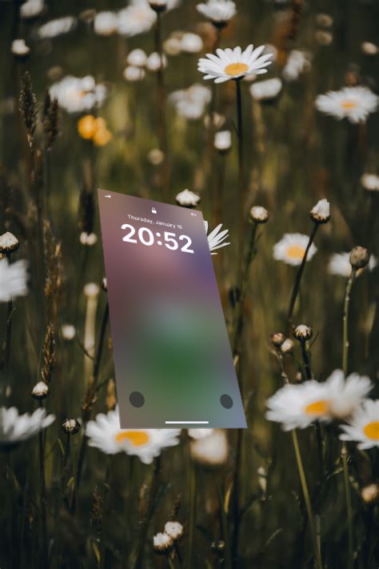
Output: {"hour": 20, "minute": 52}
